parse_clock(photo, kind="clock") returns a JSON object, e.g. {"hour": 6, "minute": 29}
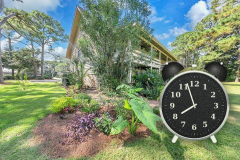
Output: {"hour": 7, "minute": 57}
